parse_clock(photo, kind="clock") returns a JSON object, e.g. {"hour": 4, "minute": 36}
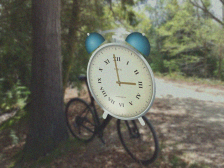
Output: {"hour": 2, "minute": 59}
